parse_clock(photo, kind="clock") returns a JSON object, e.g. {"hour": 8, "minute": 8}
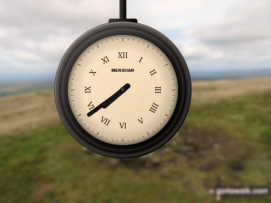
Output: {"hour": 7, "minute": 39}
